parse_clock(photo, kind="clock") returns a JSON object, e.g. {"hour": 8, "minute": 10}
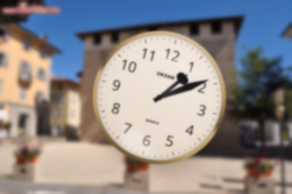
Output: {"hour": 1, "minute": 9}
